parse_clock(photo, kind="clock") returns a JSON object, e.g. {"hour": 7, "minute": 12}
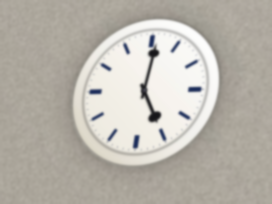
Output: {"hour": 5, "minute": 1}
